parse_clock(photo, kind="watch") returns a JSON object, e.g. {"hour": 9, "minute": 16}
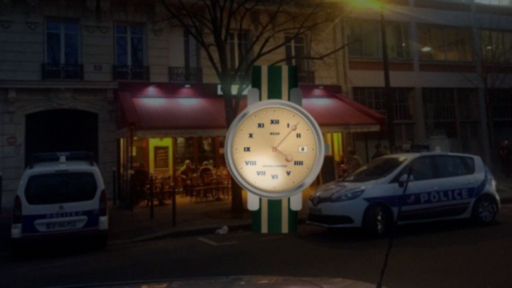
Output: {"hour": 4, "minute": 7}
